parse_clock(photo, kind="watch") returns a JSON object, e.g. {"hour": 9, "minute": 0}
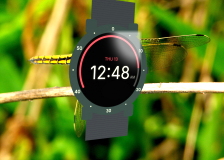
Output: {"hour": 12, "minute": 48}
